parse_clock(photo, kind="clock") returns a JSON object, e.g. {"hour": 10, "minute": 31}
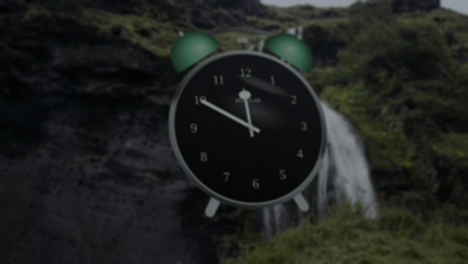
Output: {"hour": 11, "minute": 50}
